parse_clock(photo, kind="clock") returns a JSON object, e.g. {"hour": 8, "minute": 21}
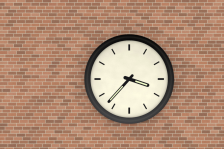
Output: {"hour": 3, "minute": 37}
